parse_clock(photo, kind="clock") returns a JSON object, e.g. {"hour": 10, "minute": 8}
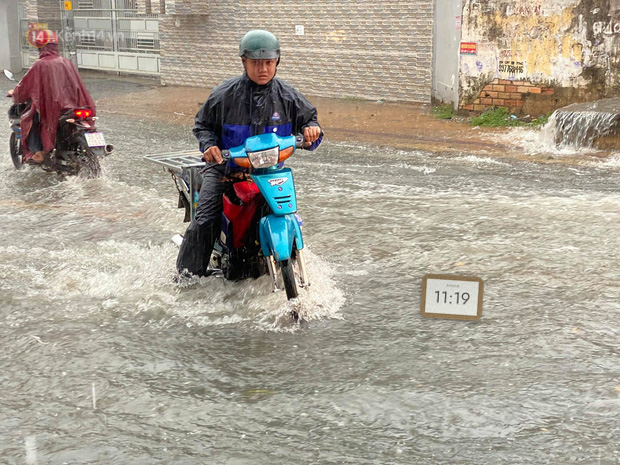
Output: {"hour": 11, "minute": 19}
